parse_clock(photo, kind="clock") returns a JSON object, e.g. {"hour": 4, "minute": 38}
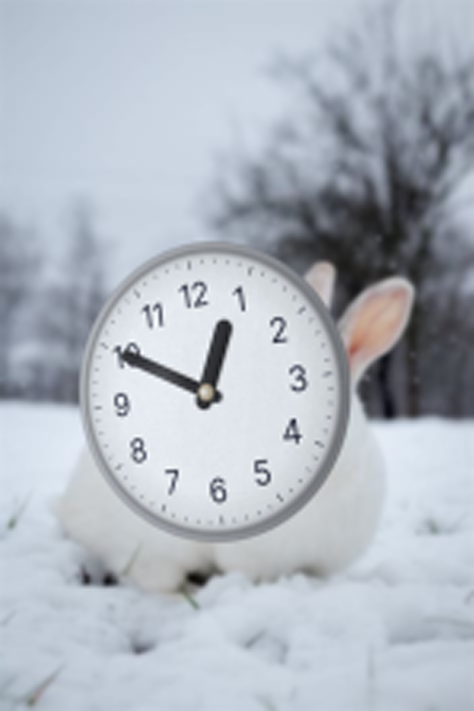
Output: {"hour": 12, "minute": 50}
